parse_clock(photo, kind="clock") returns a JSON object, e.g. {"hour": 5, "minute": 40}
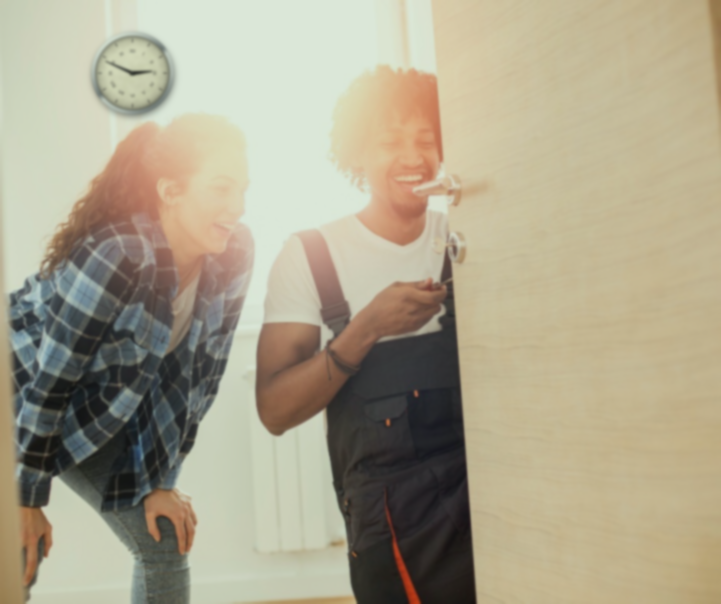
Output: {"hour": 2, "minute": 49}
